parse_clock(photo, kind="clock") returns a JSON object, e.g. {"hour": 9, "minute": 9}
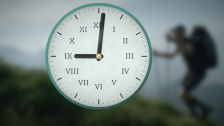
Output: {"hour": 9, "minute": 1}
